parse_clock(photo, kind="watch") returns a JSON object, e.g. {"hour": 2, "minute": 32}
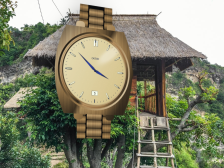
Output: {"hour": 3, "minute": 52}
